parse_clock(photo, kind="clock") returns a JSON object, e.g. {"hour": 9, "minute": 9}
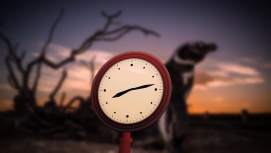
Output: {"hour": 8, "minute": 13}
